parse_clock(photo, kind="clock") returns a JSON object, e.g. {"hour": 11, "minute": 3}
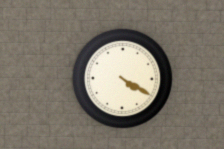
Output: {"hour": 4, "minute": 20}
